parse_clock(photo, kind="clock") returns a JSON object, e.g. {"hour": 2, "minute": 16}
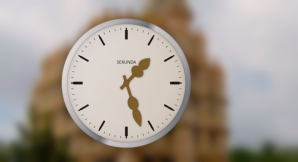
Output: {"hour": 1, "minute": 27}
